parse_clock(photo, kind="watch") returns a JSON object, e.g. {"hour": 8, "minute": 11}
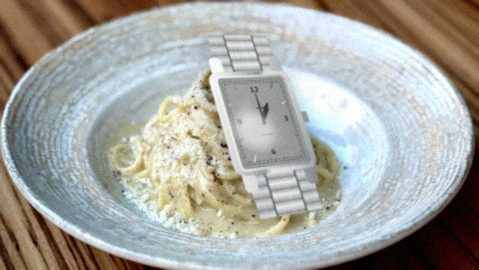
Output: {"hour": 1, "minute": 0}
